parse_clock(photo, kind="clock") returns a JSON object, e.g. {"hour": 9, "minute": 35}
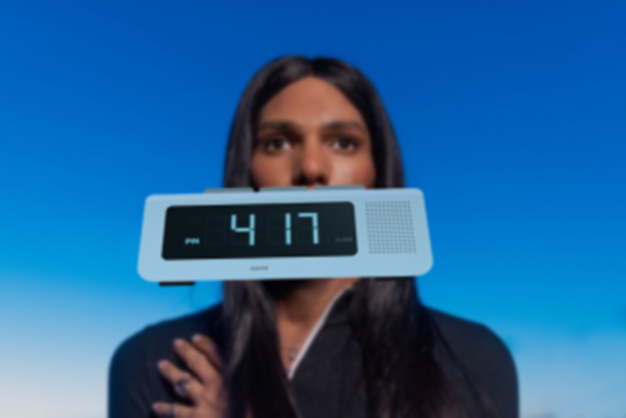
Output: {"hour": 4, "minute": 17}
